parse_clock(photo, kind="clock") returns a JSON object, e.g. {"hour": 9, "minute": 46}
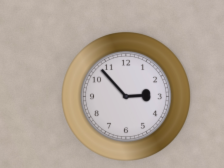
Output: {"hour": 2, "minute": 53}
